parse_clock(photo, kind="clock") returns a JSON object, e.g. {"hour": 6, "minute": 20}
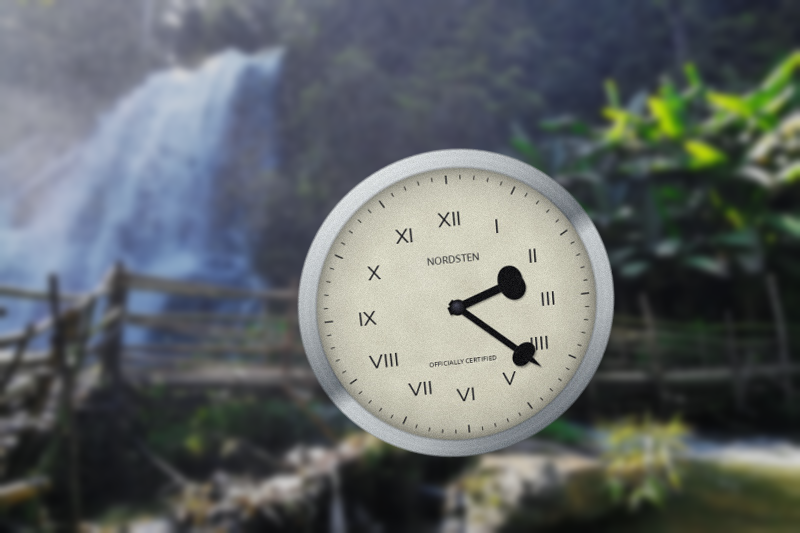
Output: {"hour": 2, "minute": 22}
